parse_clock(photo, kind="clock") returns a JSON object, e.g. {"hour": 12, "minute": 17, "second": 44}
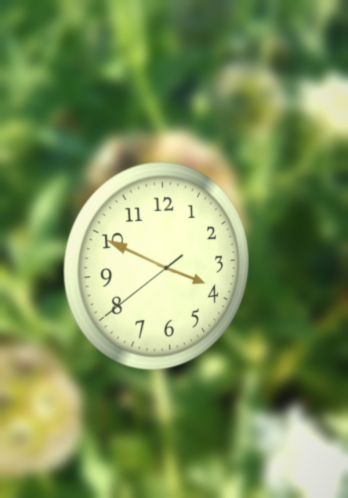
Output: {"hour": 3, "minute": 49, "second": 40}
